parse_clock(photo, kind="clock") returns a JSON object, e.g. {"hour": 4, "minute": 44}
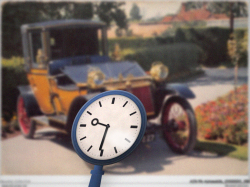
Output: {"hour": 9, "minute": 31}
